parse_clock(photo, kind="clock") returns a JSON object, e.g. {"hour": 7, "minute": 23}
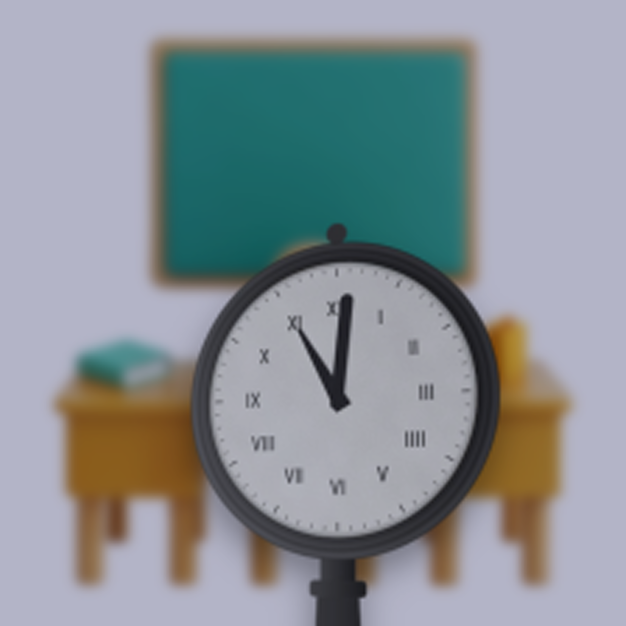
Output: {"hour": 11, "minute": 1}
